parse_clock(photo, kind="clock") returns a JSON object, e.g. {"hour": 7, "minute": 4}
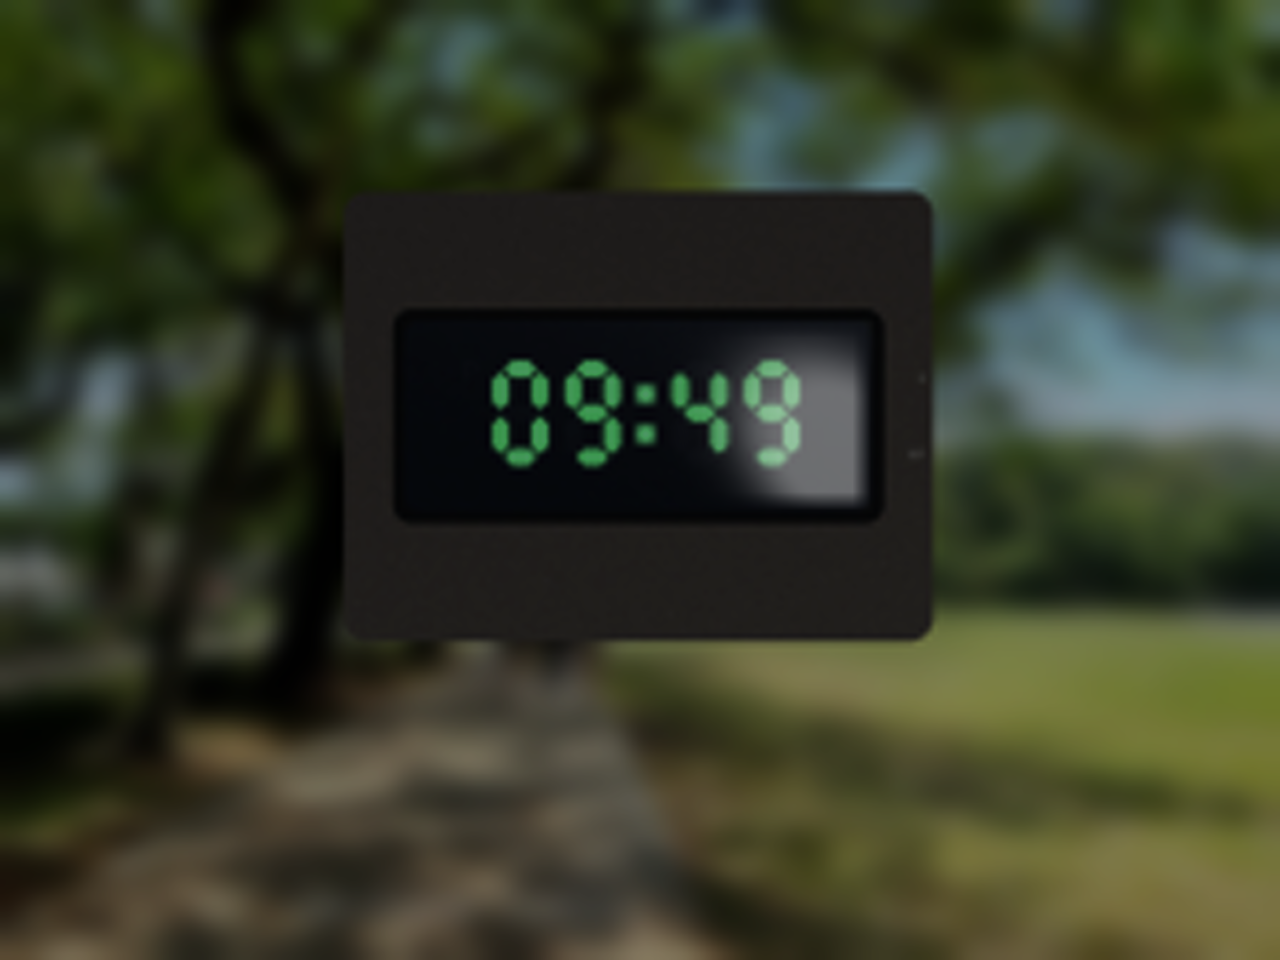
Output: {"hour": 9, "minute": 49}
